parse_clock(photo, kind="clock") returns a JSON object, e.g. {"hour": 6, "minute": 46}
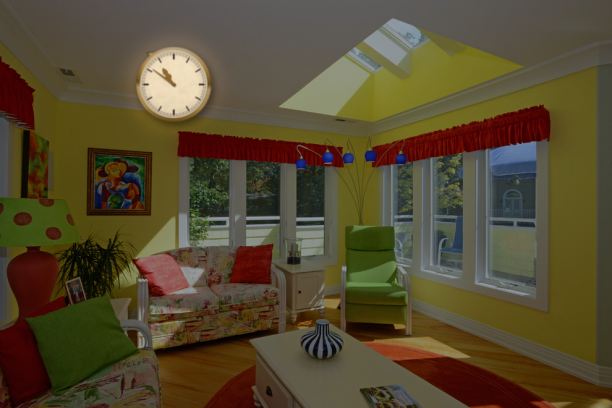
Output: {"hour": 10, "minute": 51}
